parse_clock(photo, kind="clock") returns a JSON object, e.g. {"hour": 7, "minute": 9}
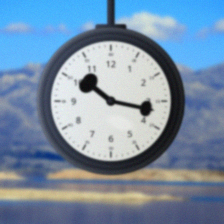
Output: {"hour": 10, "minute": 17}
